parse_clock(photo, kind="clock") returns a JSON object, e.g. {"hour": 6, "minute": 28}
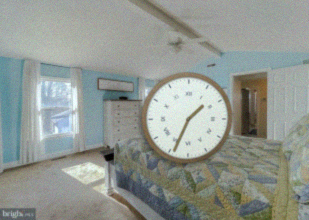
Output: {"hour": 1, "minute": 34}
